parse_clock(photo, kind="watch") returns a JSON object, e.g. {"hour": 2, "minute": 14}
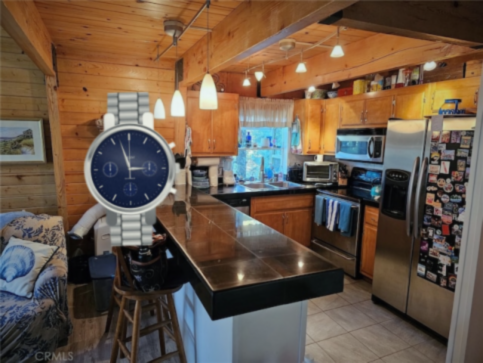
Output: {"hour": 2, "minute": 57}
